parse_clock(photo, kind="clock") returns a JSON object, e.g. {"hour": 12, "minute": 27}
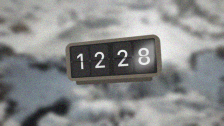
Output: {"hour": 12, "minute": 28}
